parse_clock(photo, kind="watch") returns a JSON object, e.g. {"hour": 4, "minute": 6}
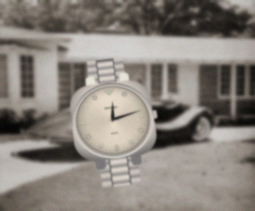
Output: {"hour": 12, "minute": 13}
